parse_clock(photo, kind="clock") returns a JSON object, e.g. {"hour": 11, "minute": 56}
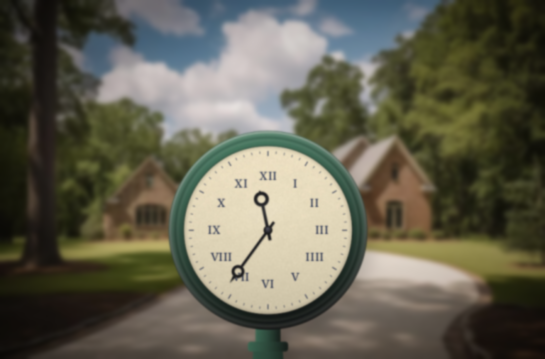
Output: {"hour": 11, "minute": 36}
